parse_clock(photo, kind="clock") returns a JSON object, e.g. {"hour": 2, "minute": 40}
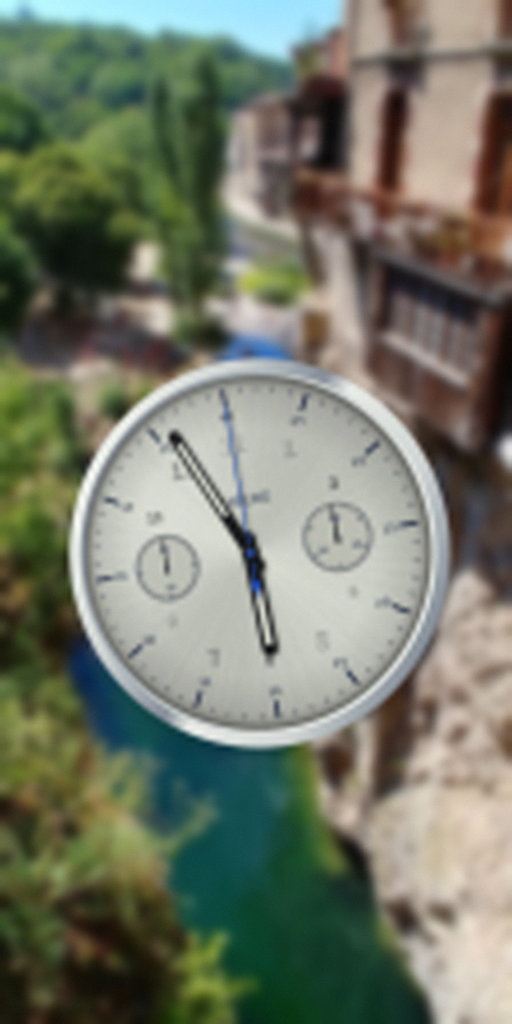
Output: {"hour": 5, "minute": 56}
